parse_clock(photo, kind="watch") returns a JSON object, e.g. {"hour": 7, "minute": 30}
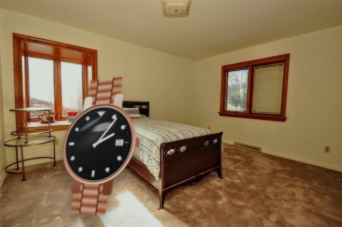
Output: {"hour": 2, "minute": 6}
